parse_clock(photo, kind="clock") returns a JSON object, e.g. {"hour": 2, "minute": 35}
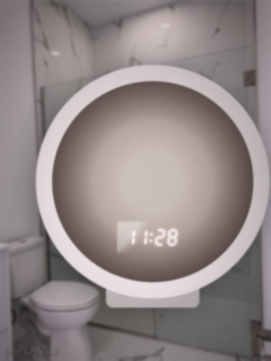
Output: {"hour": 11, "minute": 28}
